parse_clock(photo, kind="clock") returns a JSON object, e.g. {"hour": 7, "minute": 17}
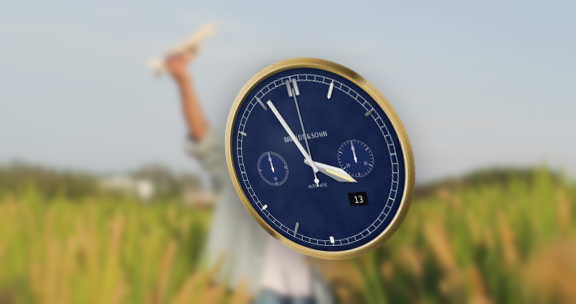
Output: {"hour": 3, "minute": 56}
